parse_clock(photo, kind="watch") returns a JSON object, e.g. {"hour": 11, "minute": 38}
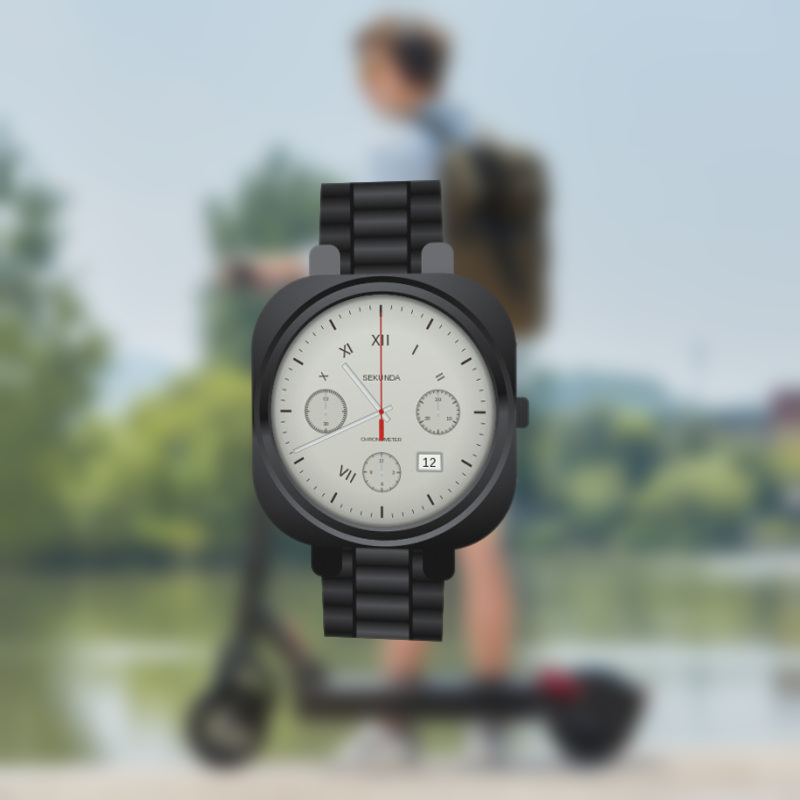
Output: {"hour": 10, "minute": 41}
